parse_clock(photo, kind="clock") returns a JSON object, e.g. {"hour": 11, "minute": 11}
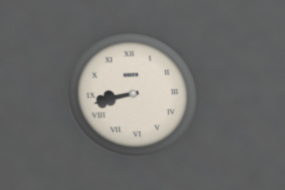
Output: {"hour": 8, "minute": 43}
